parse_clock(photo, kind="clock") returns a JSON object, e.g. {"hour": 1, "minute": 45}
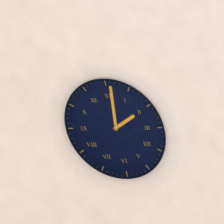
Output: {"hour": 2, "minute": 1}
